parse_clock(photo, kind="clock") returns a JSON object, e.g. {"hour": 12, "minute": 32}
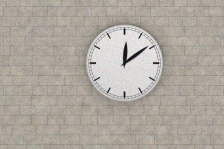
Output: {"hour": 12, "minute": 9}
